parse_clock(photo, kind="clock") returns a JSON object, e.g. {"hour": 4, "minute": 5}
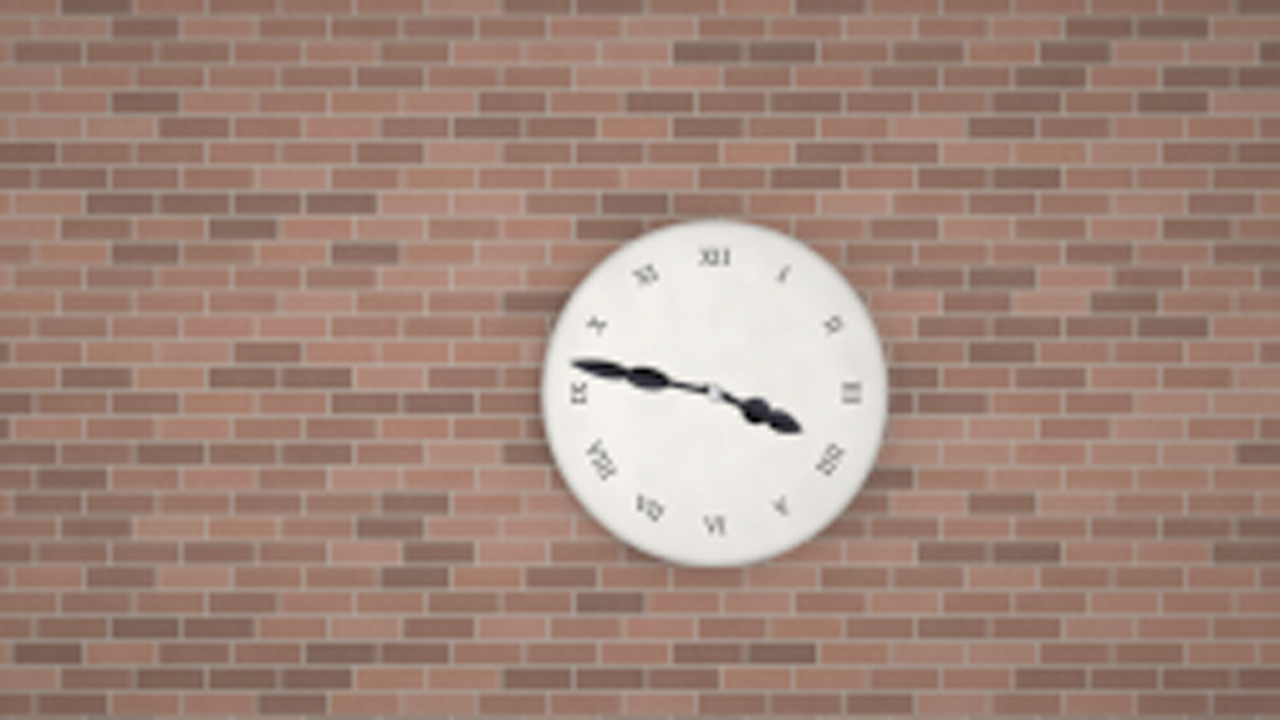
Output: {"hour": 3, "minute": 47}
